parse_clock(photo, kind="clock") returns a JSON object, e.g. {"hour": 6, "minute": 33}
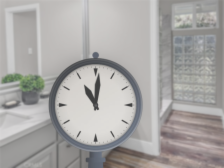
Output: {"hour": 11, "minute": 1}
